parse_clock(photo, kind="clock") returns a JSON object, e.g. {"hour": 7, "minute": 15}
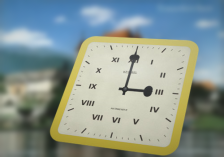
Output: {"hour": 3, "minute": 0}
